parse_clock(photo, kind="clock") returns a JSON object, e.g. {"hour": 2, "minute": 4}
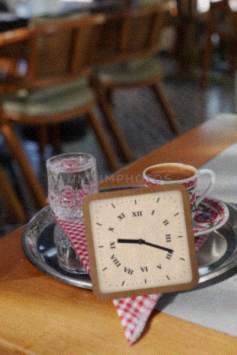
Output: {"hour": 9, "minute": 19}
